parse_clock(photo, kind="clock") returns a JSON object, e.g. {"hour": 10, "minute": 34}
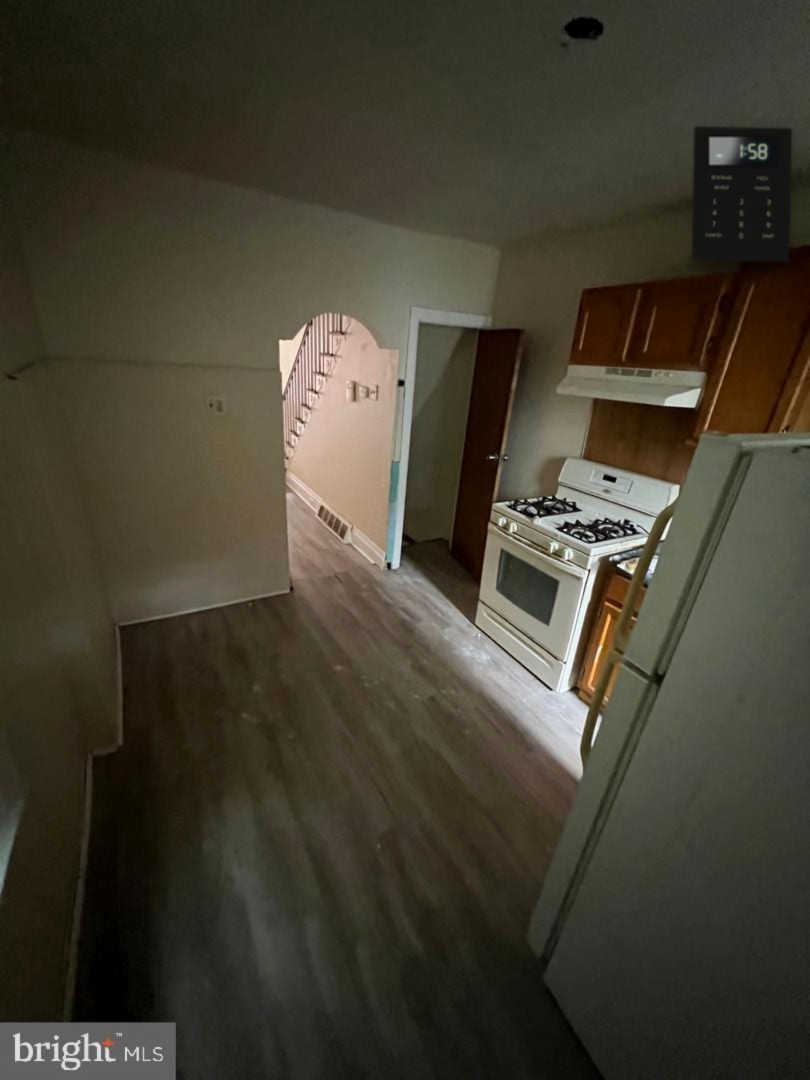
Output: {"hour": 1, "minute": 58}
